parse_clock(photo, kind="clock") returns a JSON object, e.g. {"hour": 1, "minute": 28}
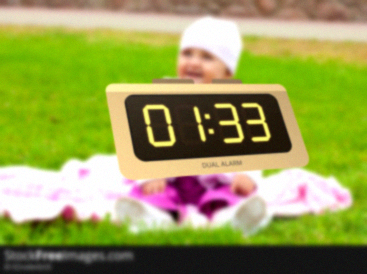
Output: {"hour": 1, "minute": 33}
